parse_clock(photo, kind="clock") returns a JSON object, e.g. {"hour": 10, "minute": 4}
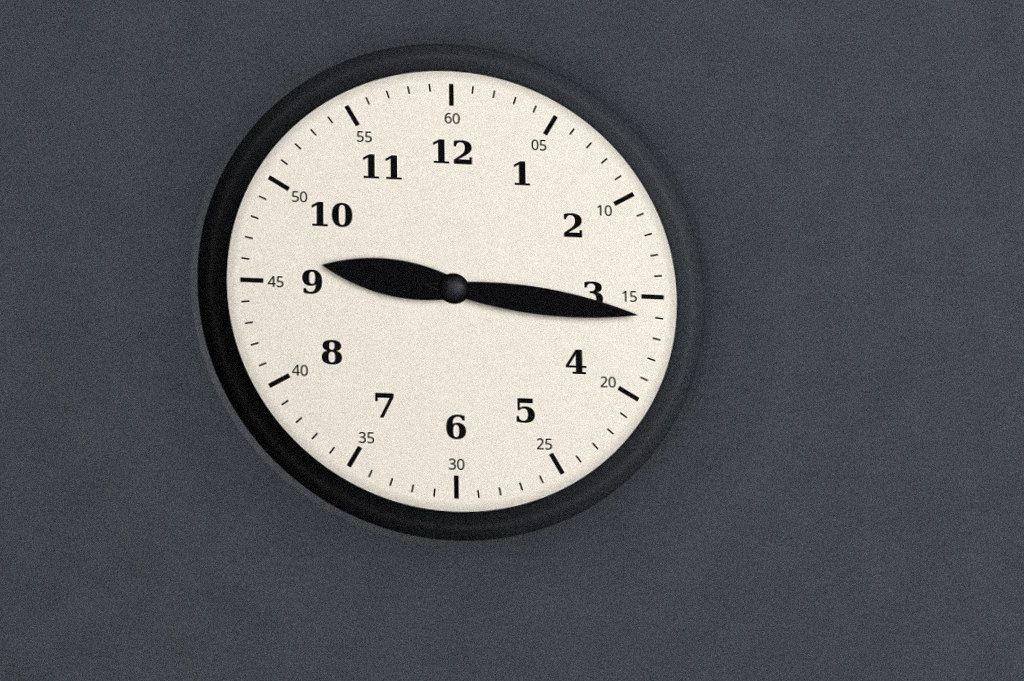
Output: {"hour": 9, "minute": 16}
